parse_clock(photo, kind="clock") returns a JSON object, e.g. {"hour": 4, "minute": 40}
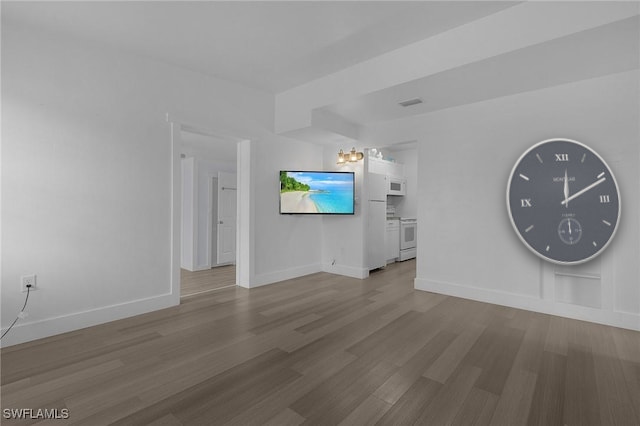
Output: {"hour": 12, "minute": 11}
